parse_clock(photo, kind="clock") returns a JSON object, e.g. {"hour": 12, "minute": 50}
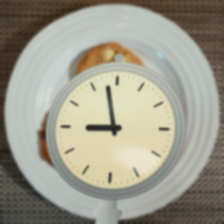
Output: {"hour": 8, "minute": 58}
